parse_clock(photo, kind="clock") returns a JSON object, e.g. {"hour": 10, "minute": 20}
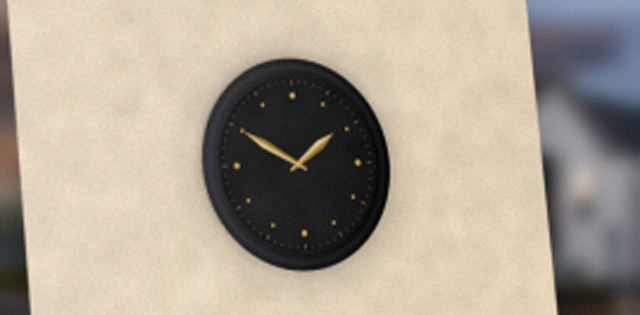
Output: {"hour": 1, "minute": 50}
